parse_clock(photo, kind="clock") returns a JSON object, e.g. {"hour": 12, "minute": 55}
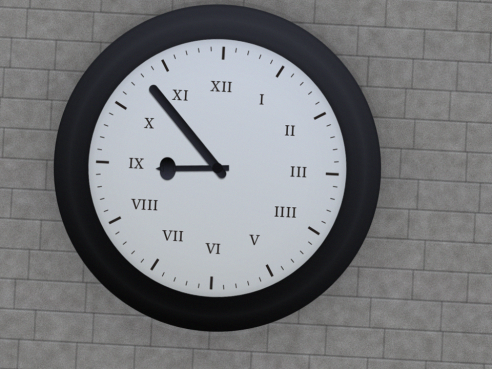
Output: {"hour": 8, "minute": 53}
